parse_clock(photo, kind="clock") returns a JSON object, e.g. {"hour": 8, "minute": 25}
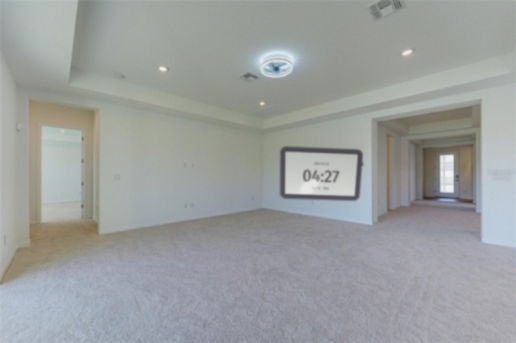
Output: {"hour": 4, "minute": 27}
